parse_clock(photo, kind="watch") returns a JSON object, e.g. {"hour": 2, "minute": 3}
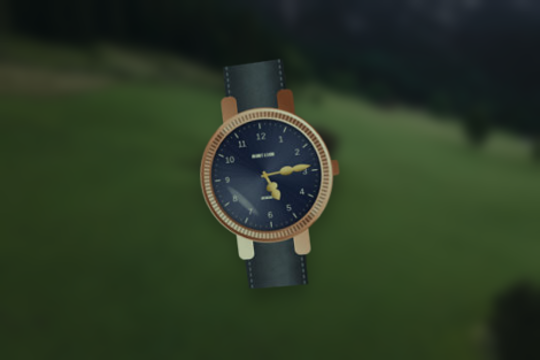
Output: {"hour": 5, "minute": 14}
